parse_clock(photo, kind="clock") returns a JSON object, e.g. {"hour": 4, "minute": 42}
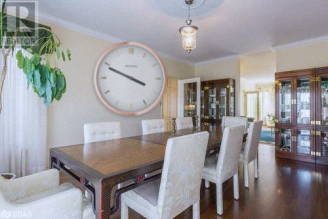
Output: {"hour": 3, "minute": 49}
